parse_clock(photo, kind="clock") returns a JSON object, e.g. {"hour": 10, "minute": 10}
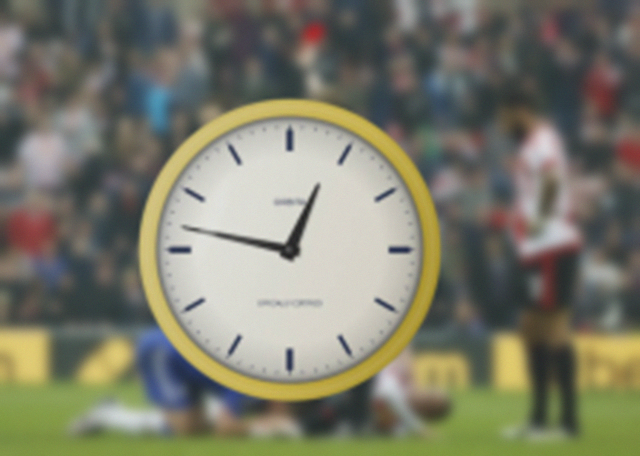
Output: {"hour": 12, "minute": 47}
